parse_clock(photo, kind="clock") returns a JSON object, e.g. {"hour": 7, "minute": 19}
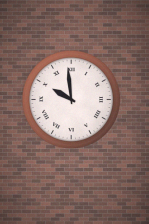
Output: {"hour": 9, "minute": 59}
